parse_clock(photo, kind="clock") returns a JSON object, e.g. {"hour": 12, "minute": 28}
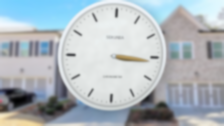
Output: {"hour": 3, "minute": 16}
